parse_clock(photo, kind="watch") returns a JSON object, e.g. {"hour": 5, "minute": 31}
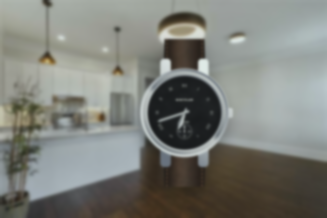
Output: {"hour": 6, "minute": 42}
